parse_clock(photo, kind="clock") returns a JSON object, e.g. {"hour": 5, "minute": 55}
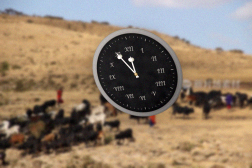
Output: {"hour": 11, "minute": 55}
